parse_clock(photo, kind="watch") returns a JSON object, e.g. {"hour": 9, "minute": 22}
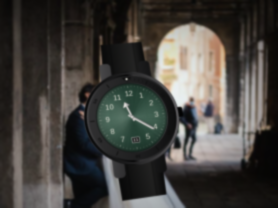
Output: {"hour": 11, "minute": 21}
